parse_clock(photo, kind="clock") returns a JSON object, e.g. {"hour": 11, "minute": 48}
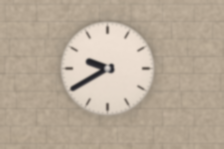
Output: {"hour": 9, "minute": 40}
